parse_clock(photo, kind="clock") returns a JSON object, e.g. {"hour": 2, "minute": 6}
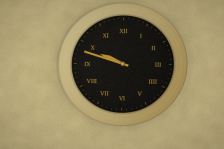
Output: {"hour": 9, "minute": 48}
